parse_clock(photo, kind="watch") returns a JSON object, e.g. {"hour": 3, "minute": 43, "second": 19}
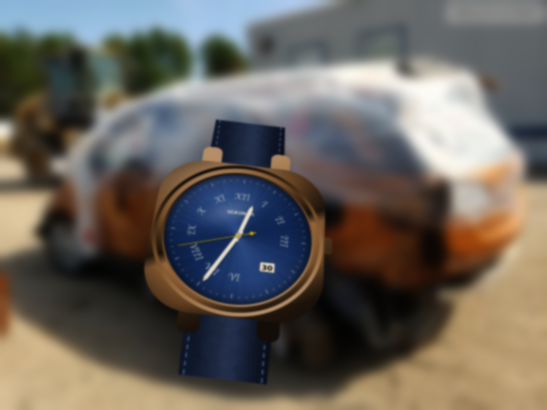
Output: {"hour": 12, "minute": 34, "second": 42}
